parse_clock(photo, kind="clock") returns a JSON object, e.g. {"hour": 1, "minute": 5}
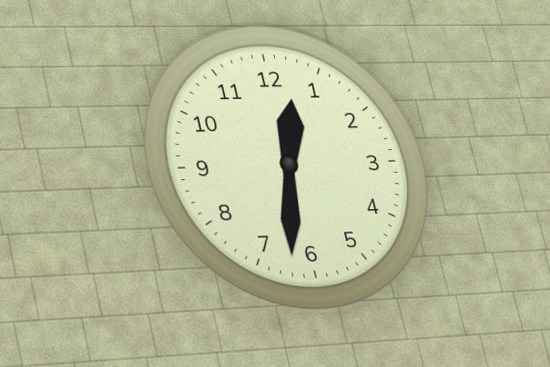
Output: {"hour": 12, "minute": 32}
